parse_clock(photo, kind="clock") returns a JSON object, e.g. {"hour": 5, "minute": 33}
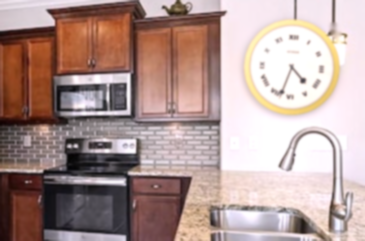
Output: {"hour": 4, "minute": 33}
